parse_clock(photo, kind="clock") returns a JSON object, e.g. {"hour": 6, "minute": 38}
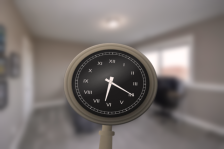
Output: {"hour": 6, "minute": 20}
